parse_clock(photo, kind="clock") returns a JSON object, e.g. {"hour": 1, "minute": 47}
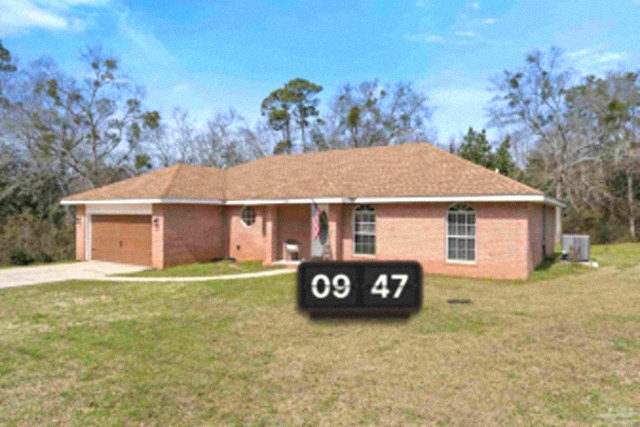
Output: {"hour": 9, "minute": 47}
